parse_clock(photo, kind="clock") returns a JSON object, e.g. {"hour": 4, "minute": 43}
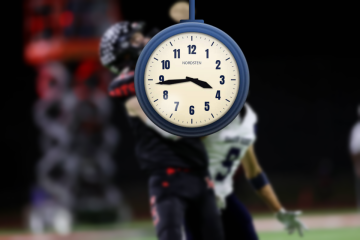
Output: {"hour": 3, "minute": 44}
